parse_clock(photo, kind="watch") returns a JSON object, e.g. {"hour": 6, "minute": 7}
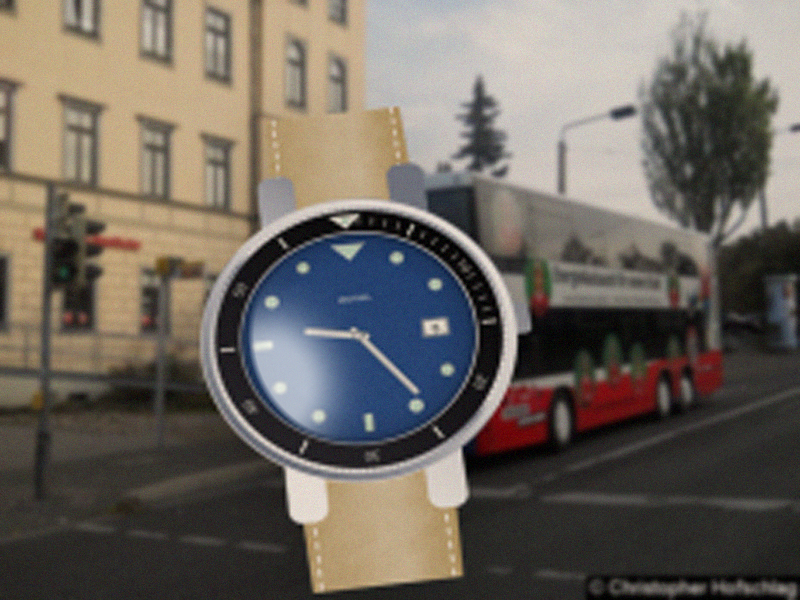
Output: {"hour": 9, "minute": 24}
